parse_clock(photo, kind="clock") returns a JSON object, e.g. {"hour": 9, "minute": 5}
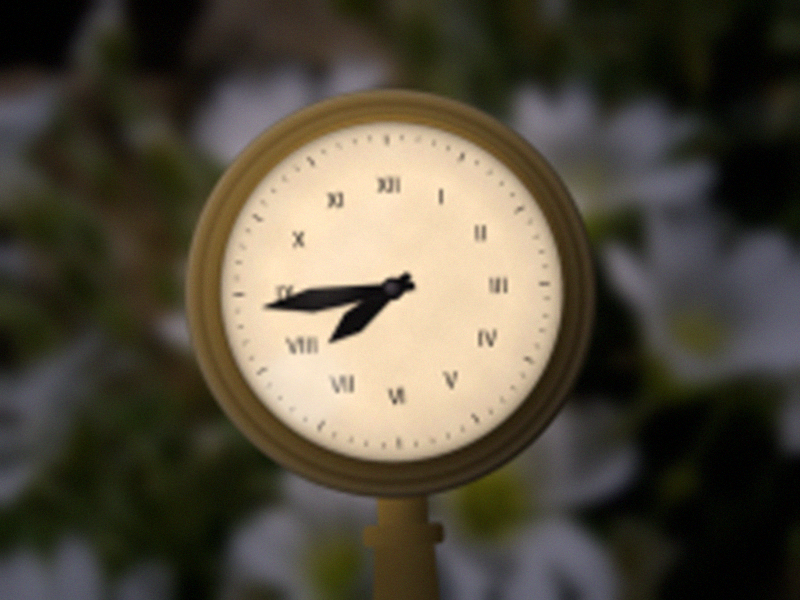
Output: {"hour": 7, "minute": 44}
